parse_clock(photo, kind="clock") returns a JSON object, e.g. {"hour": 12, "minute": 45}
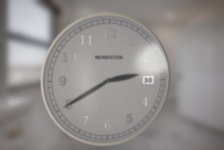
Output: {"hour": 2, "minute": 40}
